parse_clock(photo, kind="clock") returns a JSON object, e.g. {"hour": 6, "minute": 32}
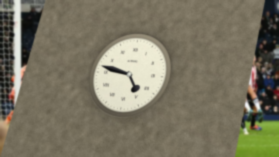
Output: {"hour": 4, "minute": 47}
